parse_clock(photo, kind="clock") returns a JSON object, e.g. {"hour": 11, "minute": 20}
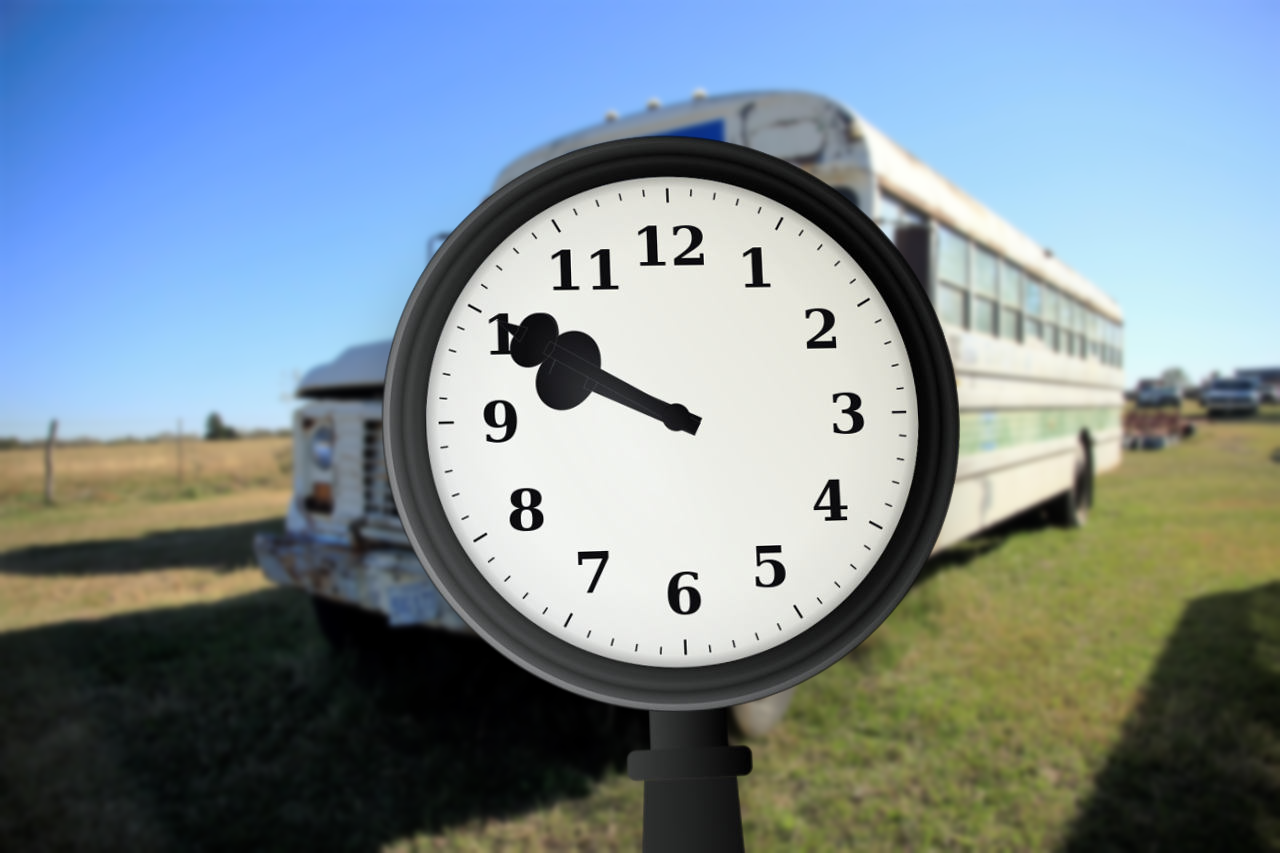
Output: {"hour": 9, "minute": 50}
